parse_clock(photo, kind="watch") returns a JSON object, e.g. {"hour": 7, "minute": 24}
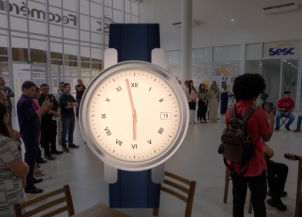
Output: {"hour": 5, "minute": 58}
